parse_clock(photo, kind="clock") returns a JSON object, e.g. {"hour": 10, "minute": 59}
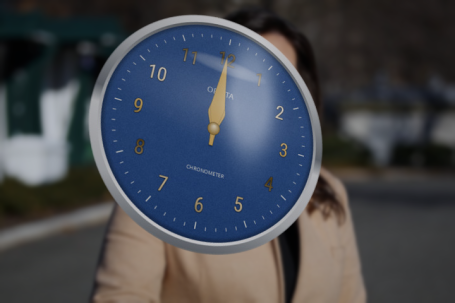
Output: {"hour": 12, "minute": 0}
